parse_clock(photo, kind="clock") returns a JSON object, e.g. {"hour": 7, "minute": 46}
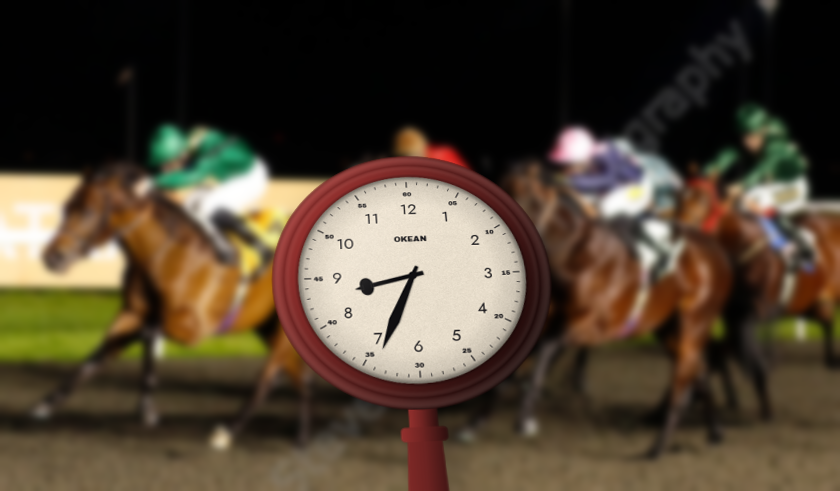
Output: {"hour": 8, "minute": 34}
